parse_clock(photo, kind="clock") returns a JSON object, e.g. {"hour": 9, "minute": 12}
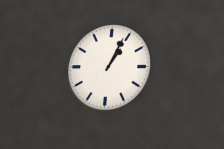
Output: {"hour": 1, "minute": 4}
